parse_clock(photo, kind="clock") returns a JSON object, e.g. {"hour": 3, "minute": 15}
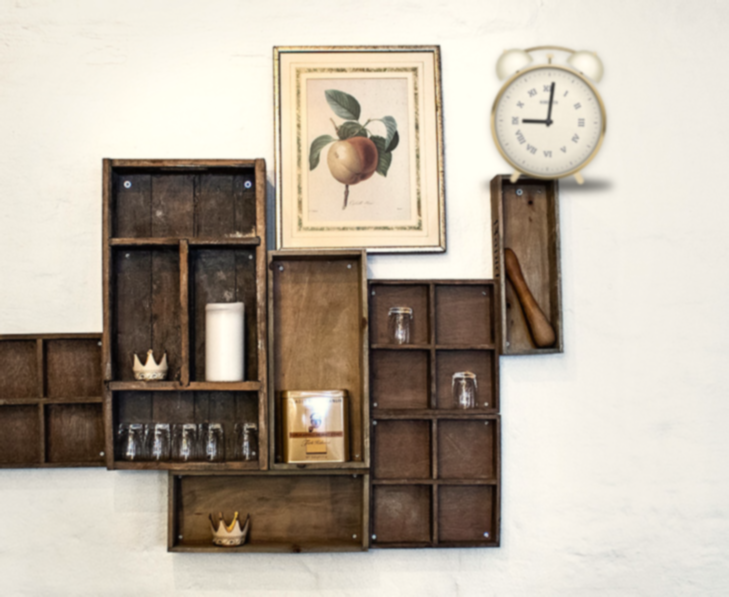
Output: {"hour": 9, "minute": 1}
